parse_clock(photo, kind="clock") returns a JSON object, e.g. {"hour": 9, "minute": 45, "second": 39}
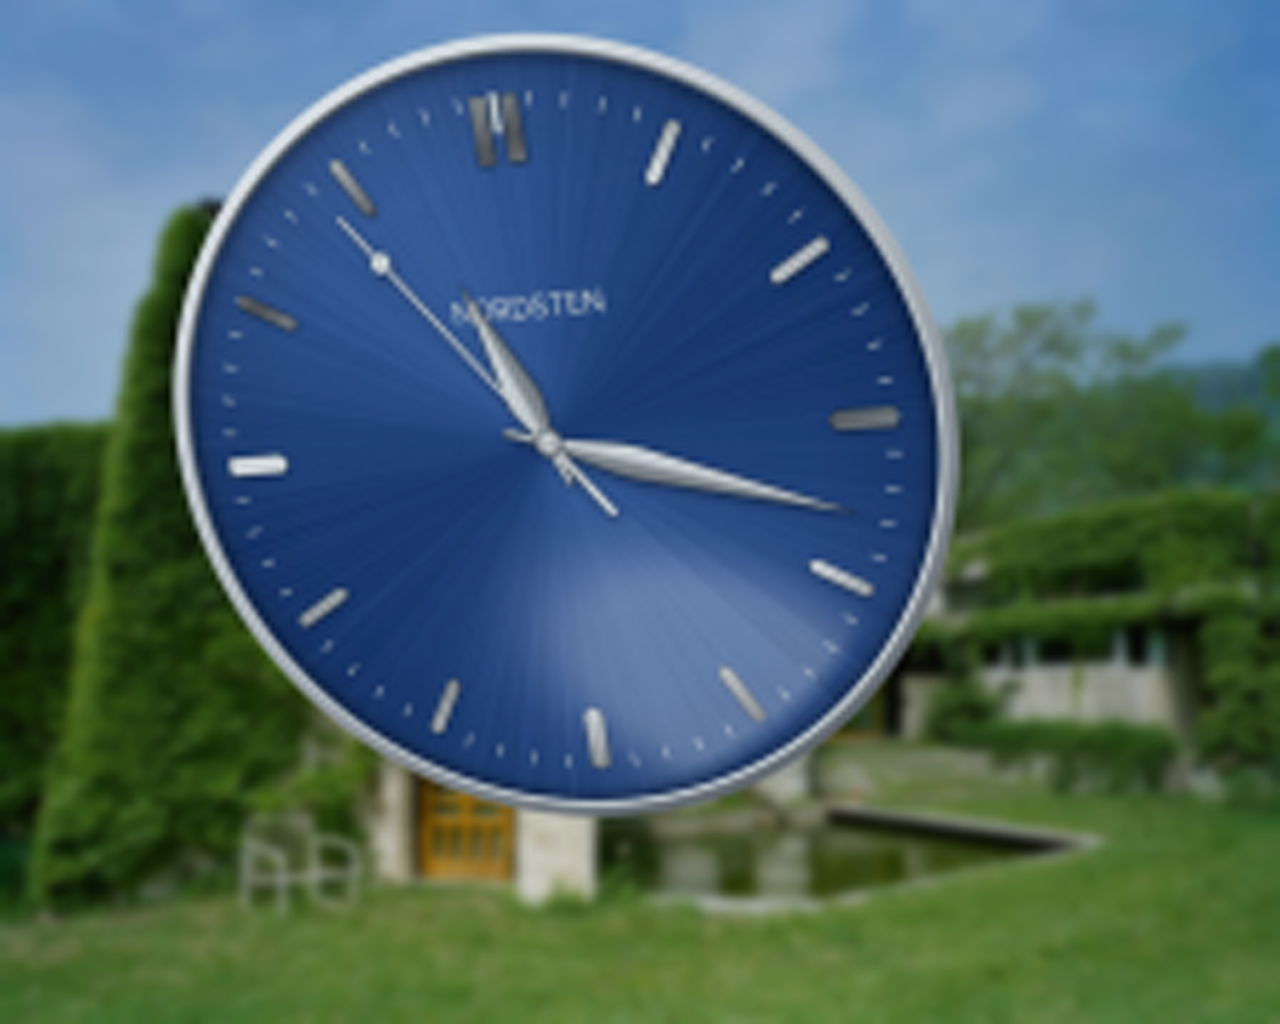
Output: {"hour": 11, "minute": 17, "second": 54}
